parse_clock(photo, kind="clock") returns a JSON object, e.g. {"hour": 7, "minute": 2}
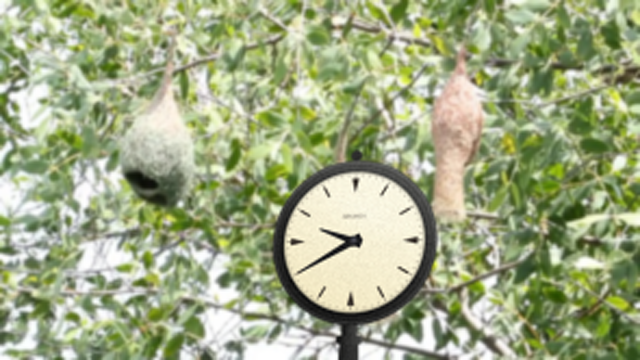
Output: {"hour": 9, "minute": 40}
